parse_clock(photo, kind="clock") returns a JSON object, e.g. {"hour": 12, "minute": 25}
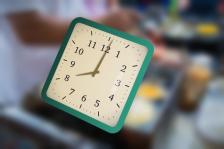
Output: {"hour": 8, "minute": 1}
